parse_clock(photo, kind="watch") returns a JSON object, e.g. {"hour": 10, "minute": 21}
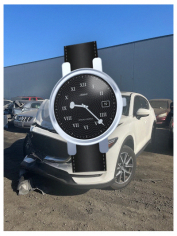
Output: {"hour": 9, "minute": 23}
